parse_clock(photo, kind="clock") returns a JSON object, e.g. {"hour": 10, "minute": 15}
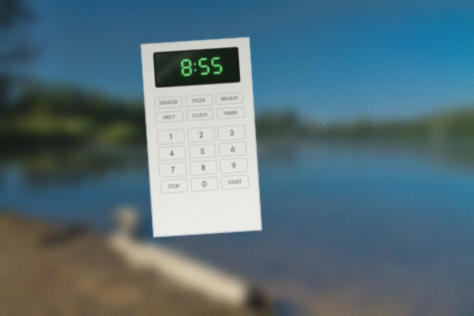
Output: {"hour": 8, "minute": 55}
